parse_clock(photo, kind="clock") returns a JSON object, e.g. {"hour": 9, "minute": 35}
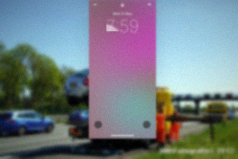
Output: {"hour": 7, "minute": 59}
